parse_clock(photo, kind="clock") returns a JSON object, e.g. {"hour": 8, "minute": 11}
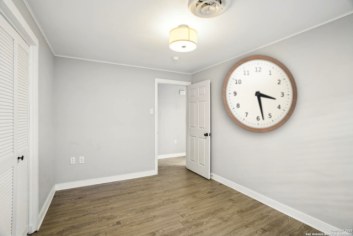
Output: {"hour": 3, "minute": 28}
